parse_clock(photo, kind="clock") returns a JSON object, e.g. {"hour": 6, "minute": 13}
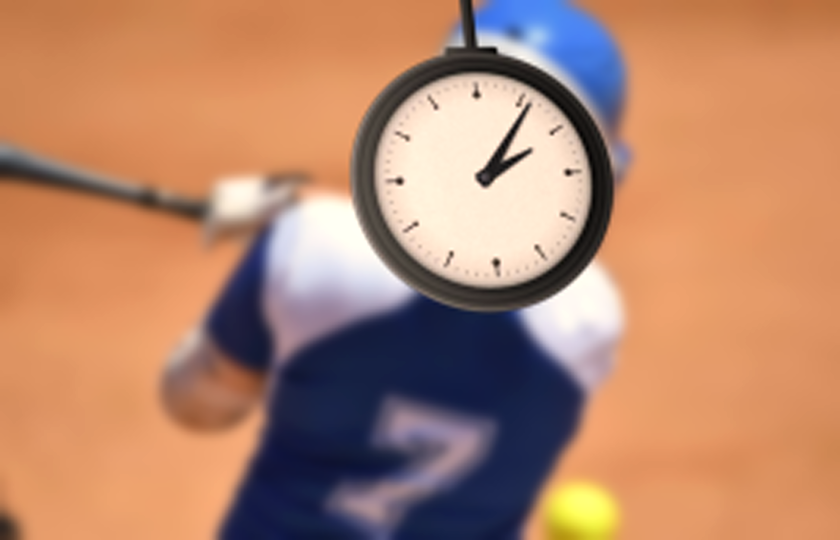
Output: {"hour": 2, "minute": 6}
